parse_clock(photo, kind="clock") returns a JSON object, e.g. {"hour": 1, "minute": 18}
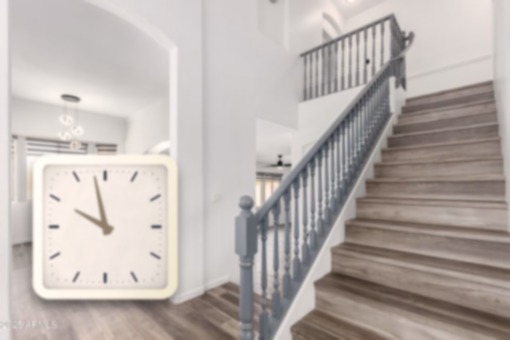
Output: {"hour": 9, "minute": 58}
